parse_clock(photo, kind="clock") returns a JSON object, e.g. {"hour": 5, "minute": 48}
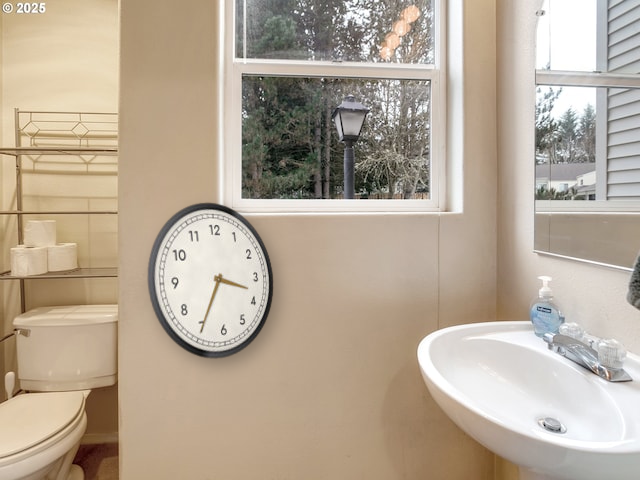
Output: {"hour": 3, "minute": 35}
